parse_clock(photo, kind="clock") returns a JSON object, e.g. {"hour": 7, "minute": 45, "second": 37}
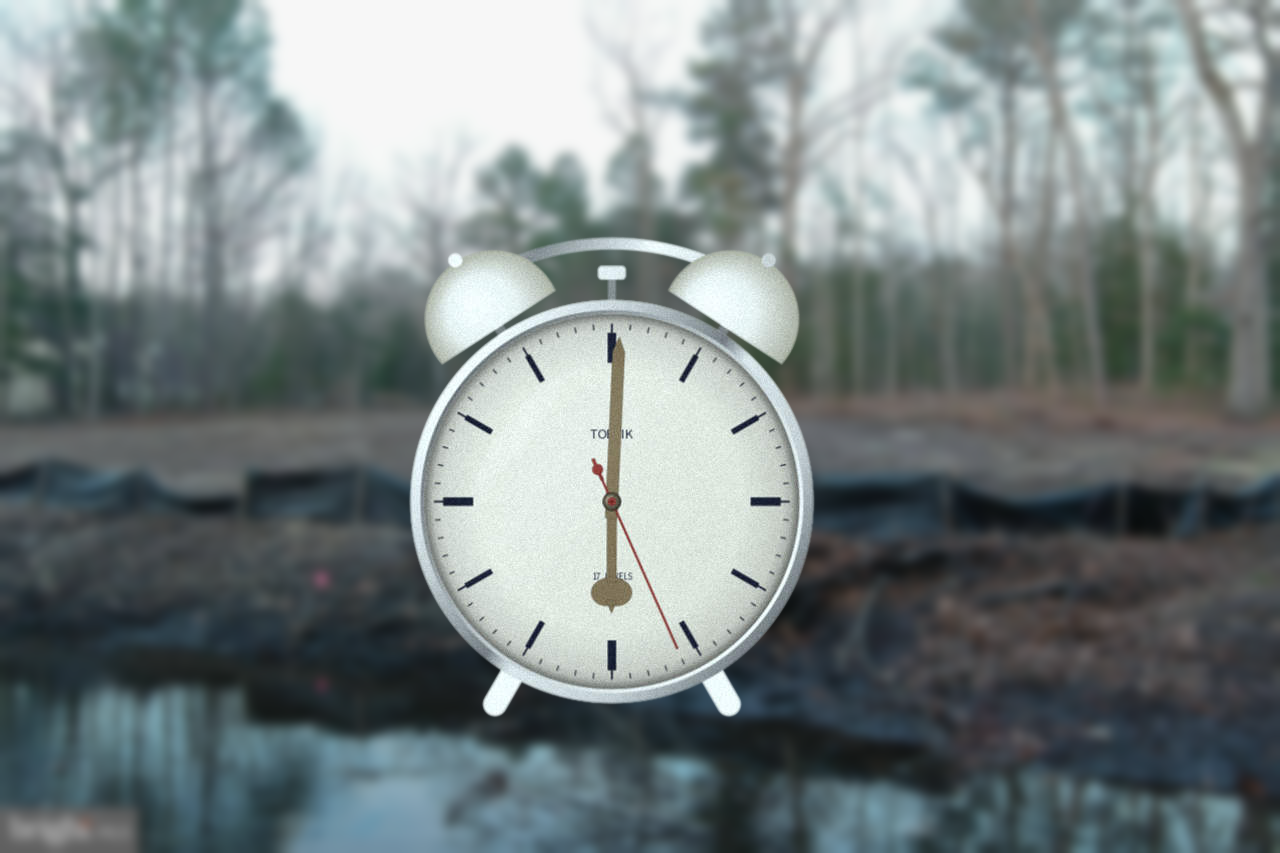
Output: {"hour": 6, "minute": 0, "second": 26}
